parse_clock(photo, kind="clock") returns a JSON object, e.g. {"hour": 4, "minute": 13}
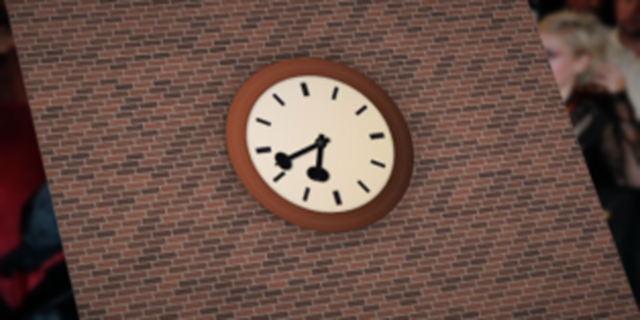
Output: {"hour": 6, "minute": 42}
